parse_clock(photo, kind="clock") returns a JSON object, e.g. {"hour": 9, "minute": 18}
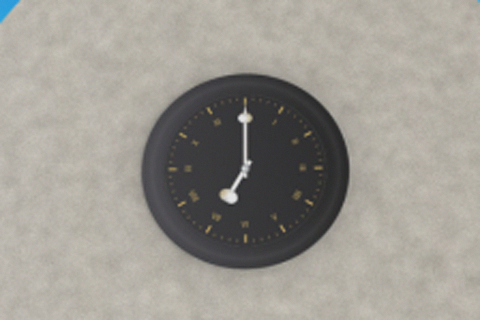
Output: {"hour": 7, "minute": 0}
